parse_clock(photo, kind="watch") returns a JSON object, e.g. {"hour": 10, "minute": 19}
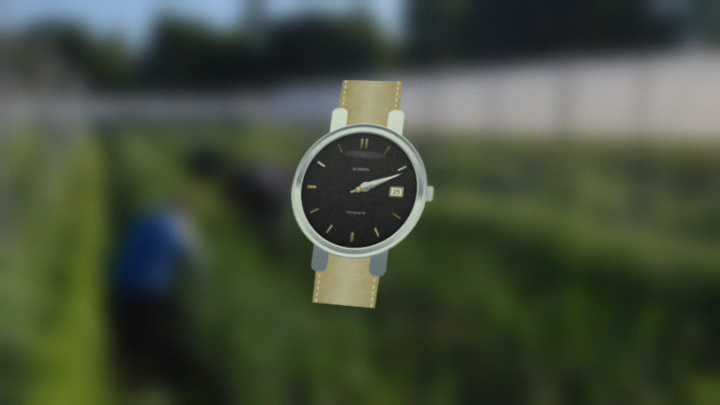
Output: {"hour": 2, "minute": 11}
